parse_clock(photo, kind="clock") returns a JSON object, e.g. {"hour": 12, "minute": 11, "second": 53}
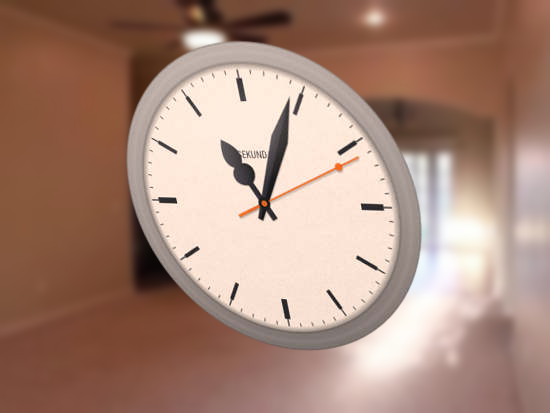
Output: {"hour": 11, "minute": 4, "second": 11}
